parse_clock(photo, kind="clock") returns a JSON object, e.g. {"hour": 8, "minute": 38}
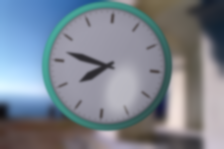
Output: {"hour": 7, "minute": 47}
